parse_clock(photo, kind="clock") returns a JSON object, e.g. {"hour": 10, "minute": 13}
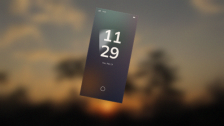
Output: {"hour": 11, "minute": 29}
